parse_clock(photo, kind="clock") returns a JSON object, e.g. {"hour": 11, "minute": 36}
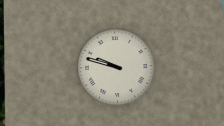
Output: {"hour": 9, "minute": 48}
